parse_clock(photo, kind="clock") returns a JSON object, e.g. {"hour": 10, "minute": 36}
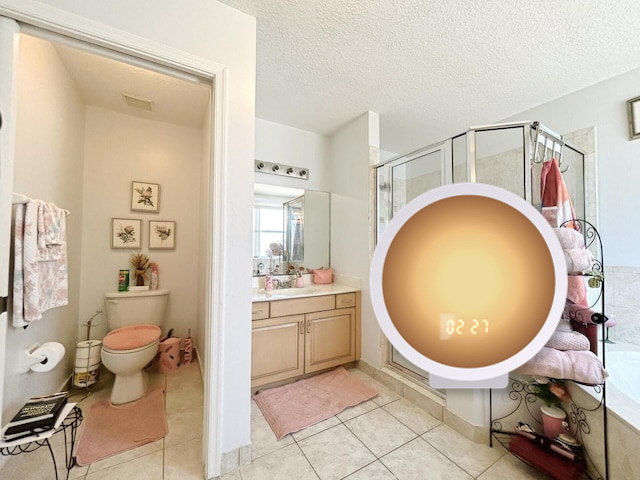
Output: {"hour": 2, "minute": 27}
